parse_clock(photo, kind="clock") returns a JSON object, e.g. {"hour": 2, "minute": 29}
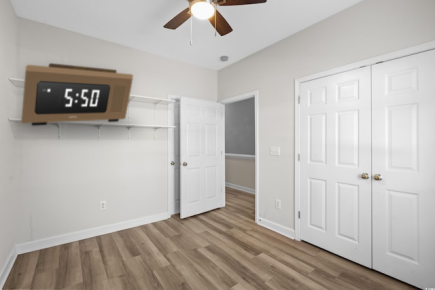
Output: {"hour": 5, "minute": 50}
